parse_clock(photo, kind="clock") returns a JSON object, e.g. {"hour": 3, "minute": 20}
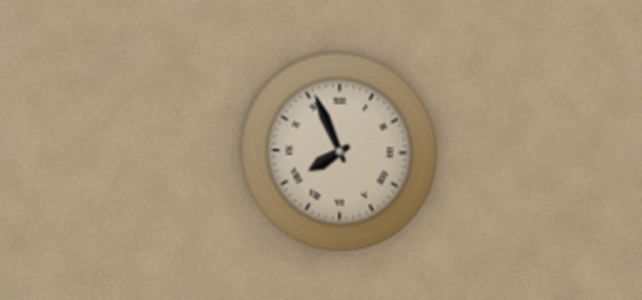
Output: {"hour": 7, "minute": 56}
